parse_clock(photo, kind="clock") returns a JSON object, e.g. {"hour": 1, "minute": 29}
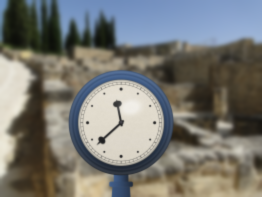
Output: {"hour": 11, "minute": 38}
